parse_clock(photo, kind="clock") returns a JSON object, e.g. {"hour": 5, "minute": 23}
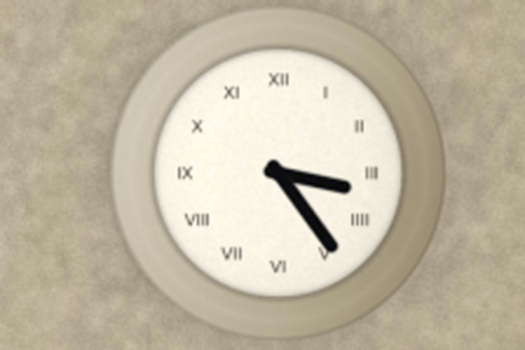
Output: {"hour": 3, "minute": 24}
